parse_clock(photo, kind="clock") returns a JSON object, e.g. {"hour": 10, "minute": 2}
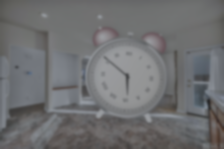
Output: {"hour": 5, "minute": 51}
